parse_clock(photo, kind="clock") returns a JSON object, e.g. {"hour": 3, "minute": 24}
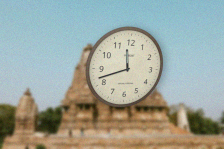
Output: {"hour": 11, "minute": 42}
